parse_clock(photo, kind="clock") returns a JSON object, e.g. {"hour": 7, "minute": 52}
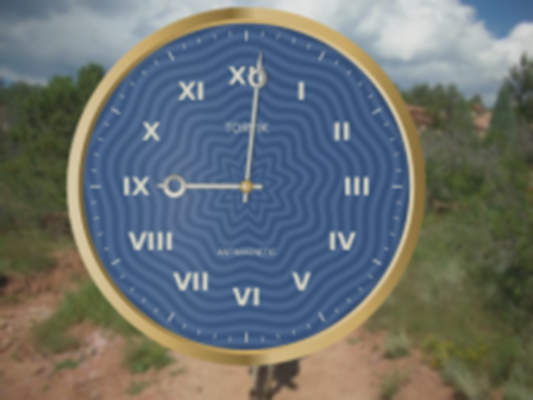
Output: {"hour": 9, "minute": 1}
